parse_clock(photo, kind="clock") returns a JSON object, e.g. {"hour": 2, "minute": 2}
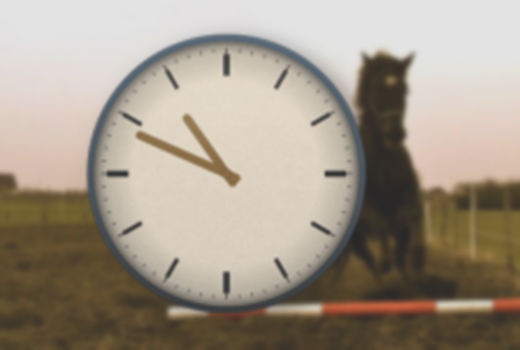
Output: {"hour": 10, "minute": 49}
